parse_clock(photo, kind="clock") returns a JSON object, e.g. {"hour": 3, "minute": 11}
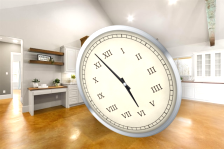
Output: {"hour": 5, "minute": 57}
